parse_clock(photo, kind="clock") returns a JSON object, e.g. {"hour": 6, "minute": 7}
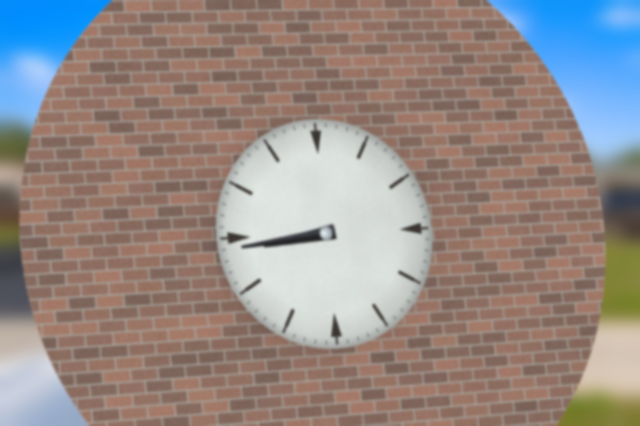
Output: {"hour": 8, "minute": 44}
